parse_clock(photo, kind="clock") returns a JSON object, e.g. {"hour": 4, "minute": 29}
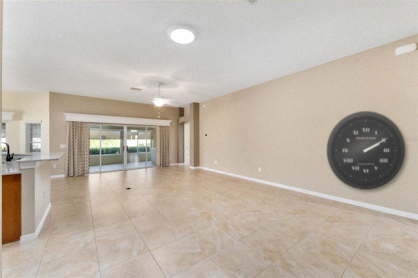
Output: {"hour": 2, "minute": 10}
